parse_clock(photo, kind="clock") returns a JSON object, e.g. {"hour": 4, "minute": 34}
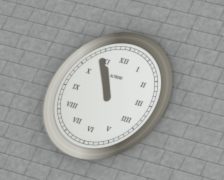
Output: {"hour": 10, "minute": 54}
